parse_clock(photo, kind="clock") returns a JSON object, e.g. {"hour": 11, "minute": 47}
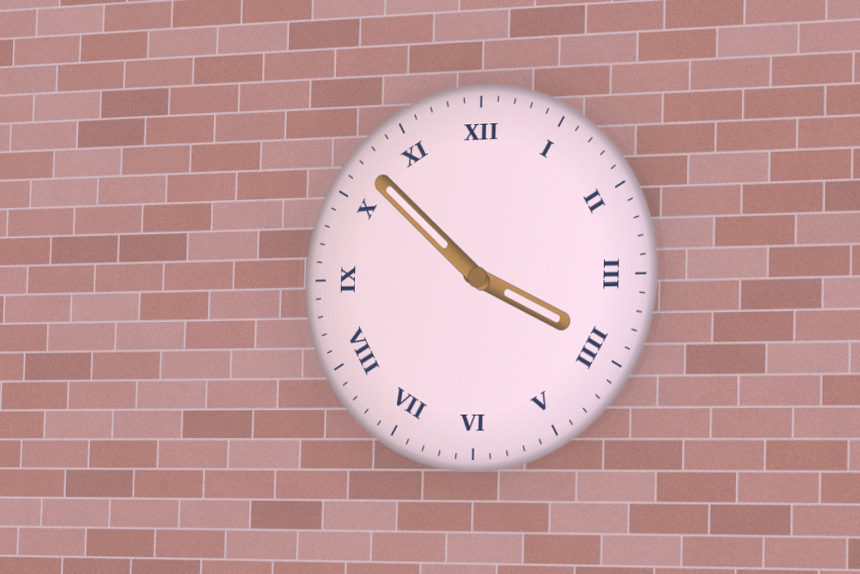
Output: {"hour": 3, "minute": 52}
